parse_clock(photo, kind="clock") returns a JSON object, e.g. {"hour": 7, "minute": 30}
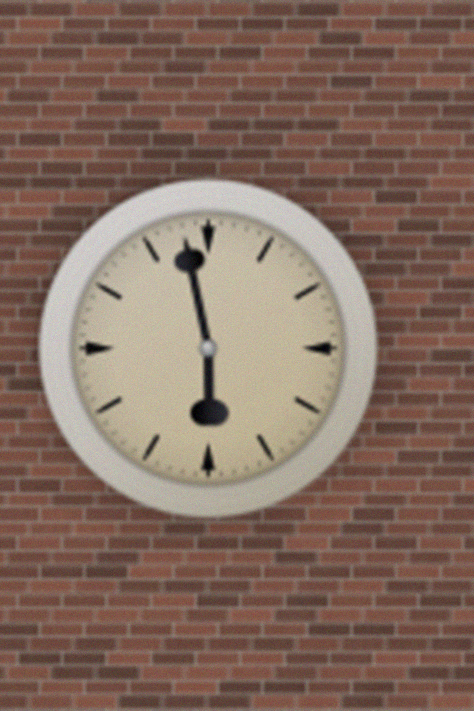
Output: {"hour": 5, "minute": 58}
